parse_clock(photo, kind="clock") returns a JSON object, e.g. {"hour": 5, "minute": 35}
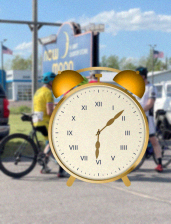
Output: {"hour": 6, "minute": 8}
